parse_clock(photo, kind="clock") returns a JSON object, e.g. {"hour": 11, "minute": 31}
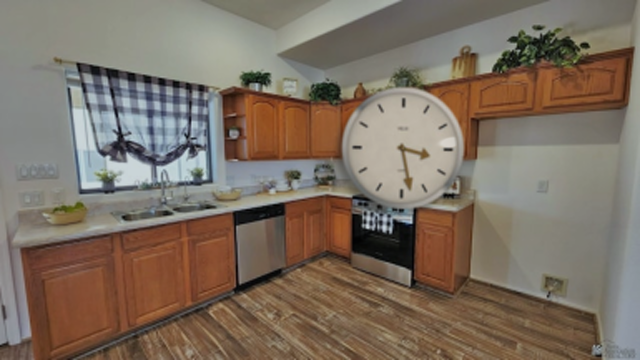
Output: {"hour": 3, "minute": 28}
